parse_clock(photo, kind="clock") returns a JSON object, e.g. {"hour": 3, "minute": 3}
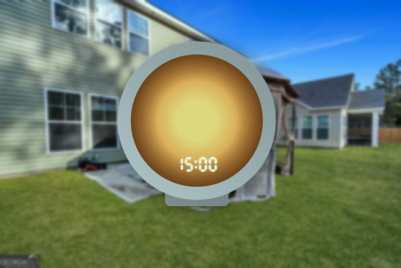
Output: {"hour": 15, "minute": 0}
